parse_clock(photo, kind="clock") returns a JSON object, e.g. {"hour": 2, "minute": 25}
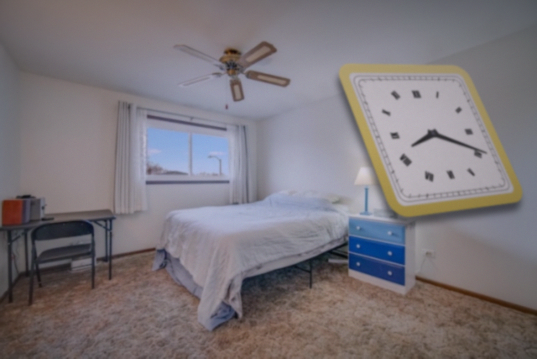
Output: {"hour": 8, "minute": 19}
